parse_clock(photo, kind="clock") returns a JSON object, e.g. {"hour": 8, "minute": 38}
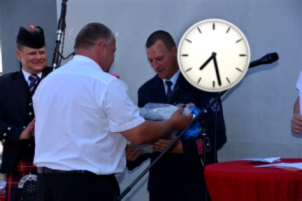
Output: {"hour": 7, "minute": 28}
